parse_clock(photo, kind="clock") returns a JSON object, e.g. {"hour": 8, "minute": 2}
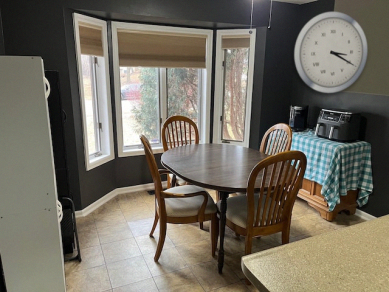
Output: {"hour": 3, "minute": 20}
